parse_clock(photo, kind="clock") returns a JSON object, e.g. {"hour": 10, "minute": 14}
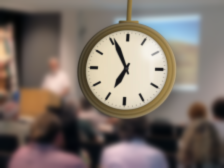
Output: {"hour": 6, "minute": 56}
